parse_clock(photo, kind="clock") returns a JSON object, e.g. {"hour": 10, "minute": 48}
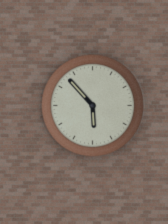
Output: {"hour": 5, "minute": 53}
